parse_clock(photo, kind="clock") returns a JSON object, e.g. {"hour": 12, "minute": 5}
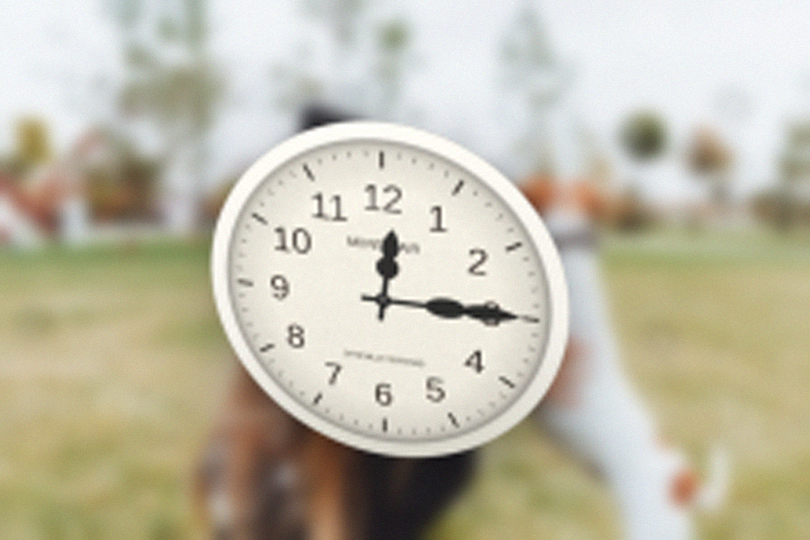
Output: {"hour": 12, "minute": 15}
